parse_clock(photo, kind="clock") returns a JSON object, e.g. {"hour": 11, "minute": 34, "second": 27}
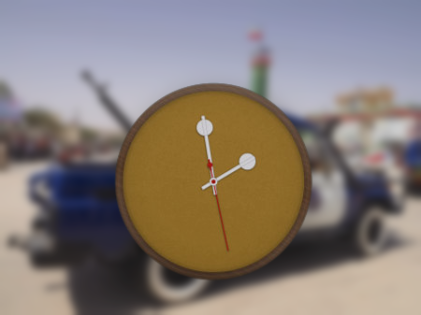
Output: {"hour": 1, "minute": 58, "second": 28}
